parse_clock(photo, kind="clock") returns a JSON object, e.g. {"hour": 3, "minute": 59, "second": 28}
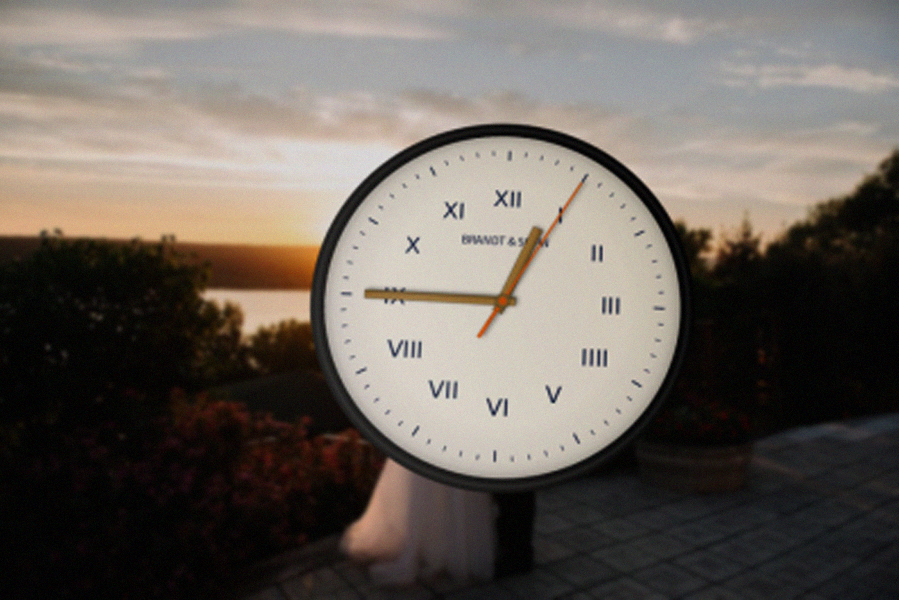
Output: {"hour": 12, "minute": 45, "second": 5}
